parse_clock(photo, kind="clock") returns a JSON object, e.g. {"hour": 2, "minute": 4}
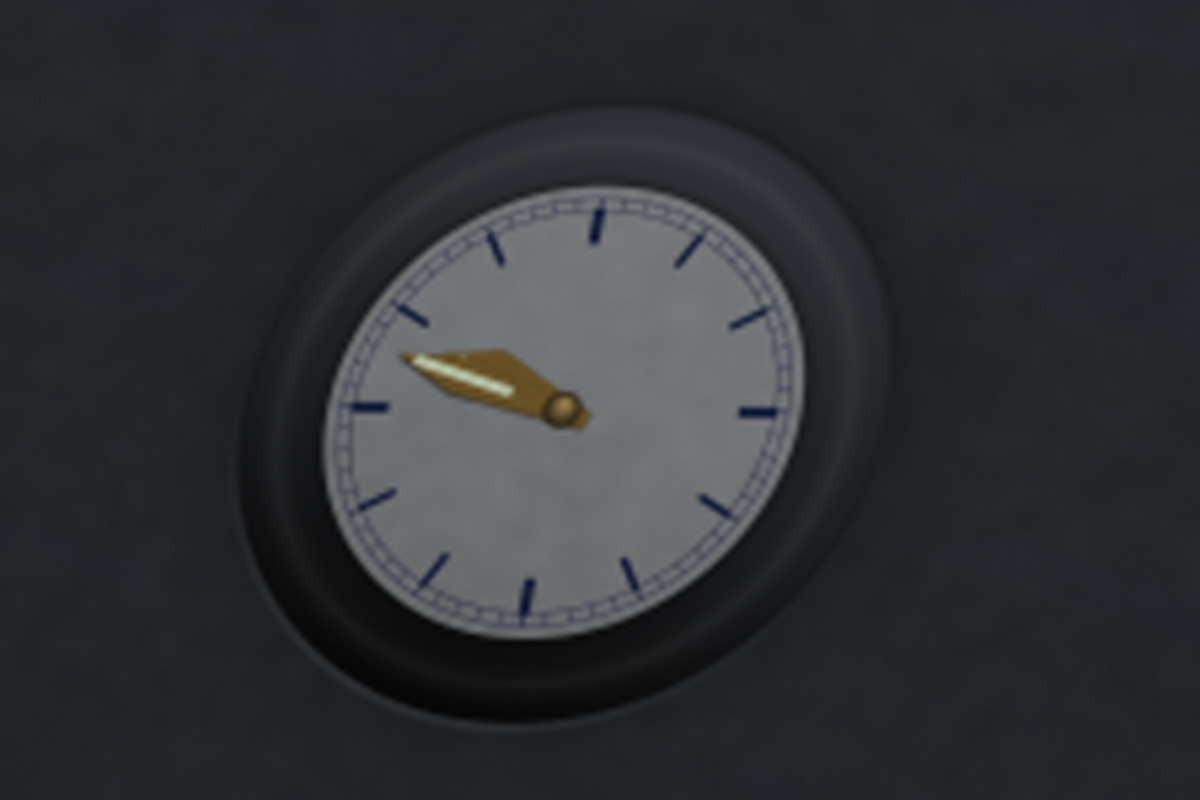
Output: {"hour": 9, "minute": 48}
